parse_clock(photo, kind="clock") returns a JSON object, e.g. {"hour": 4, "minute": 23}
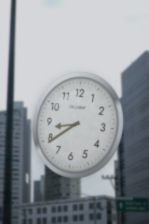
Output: {"hour": 8, "minute": 39}
